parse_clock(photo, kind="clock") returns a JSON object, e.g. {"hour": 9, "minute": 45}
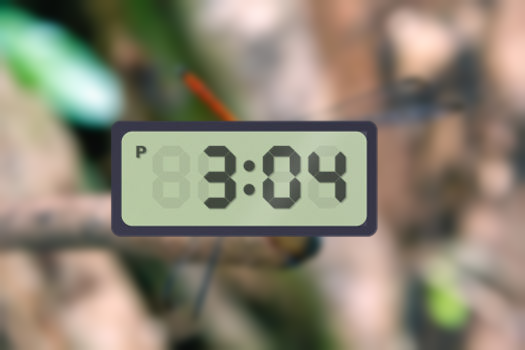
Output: {"hour": 3, "minute": 4}
